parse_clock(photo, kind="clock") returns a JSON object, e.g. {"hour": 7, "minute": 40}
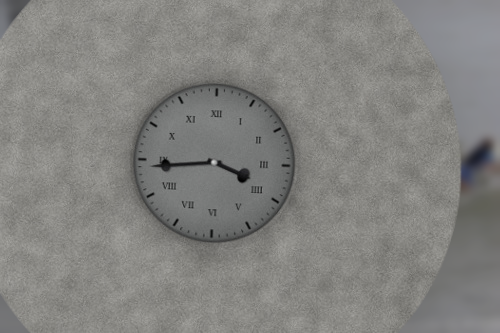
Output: {"hour": 3, "minute": 44}
